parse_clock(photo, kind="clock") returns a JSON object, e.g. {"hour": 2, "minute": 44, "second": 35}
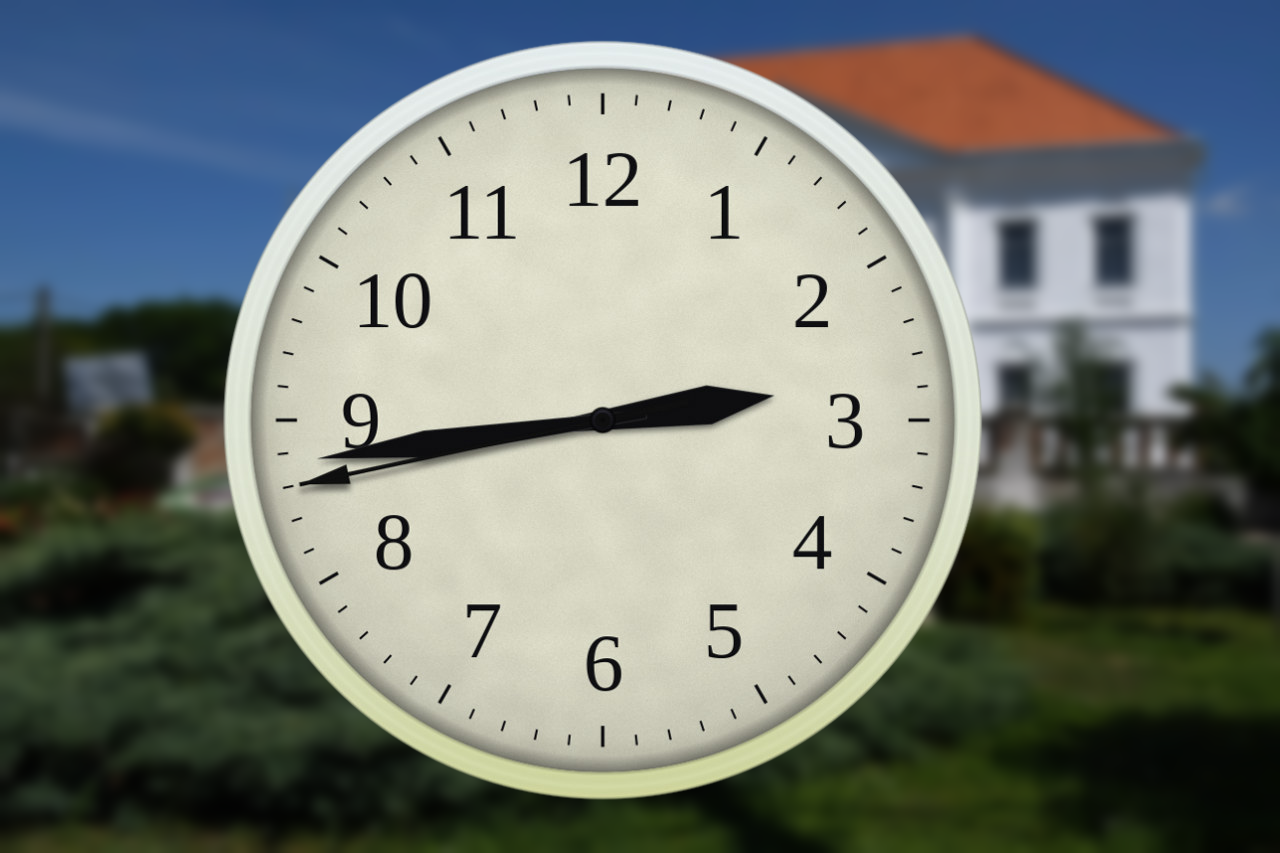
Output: {"hour": 2, "minute": 43, "second": 43}
